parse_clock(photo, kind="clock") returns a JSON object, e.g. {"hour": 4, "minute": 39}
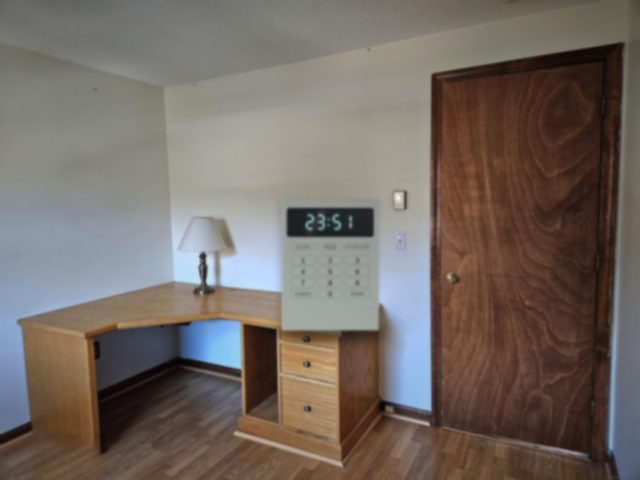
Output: {"hour": 23, "minute": 51}
